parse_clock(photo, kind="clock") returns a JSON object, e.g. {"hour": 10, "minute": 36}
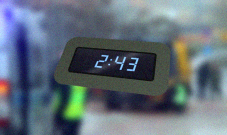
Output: {"hour": 2, "minute": 43}
